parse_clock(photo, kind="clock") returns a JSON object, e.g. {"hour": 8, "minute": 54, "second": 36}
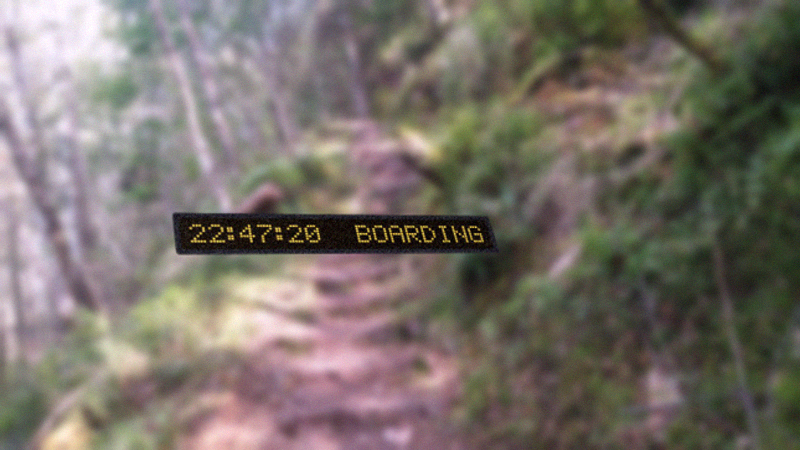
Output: {"hour": 22, "minute": 47, "second": 20}
